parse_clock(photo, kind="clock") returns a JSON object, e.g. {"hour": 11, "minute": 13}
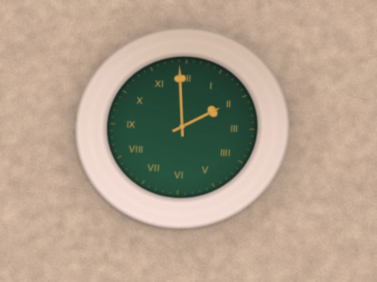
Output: {"hour": 1, "minute": 59}
